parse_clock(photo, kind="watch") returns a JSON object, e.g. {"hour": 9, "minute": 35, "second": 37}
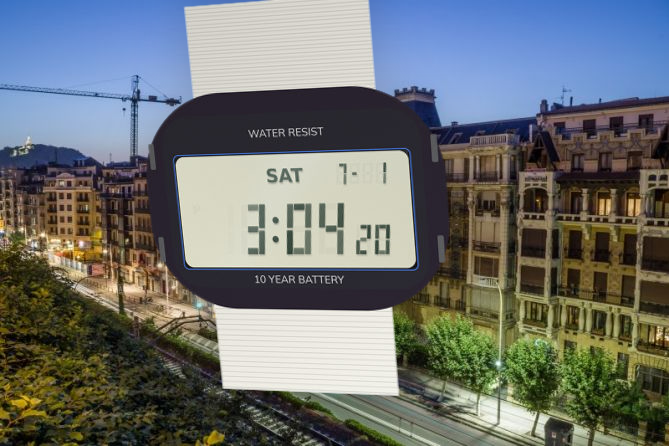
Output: {"hour": 3, "minute": 4, "second": 20}
